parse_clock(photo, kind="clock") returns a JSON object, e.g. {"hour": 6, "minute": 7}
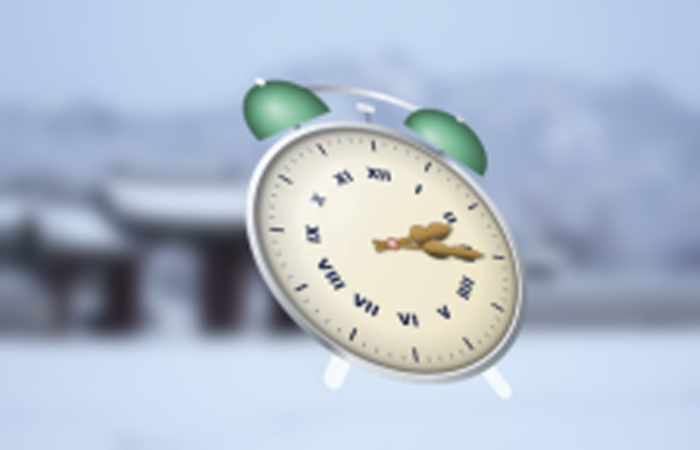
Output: {"hour": 2, "minute": 15}
